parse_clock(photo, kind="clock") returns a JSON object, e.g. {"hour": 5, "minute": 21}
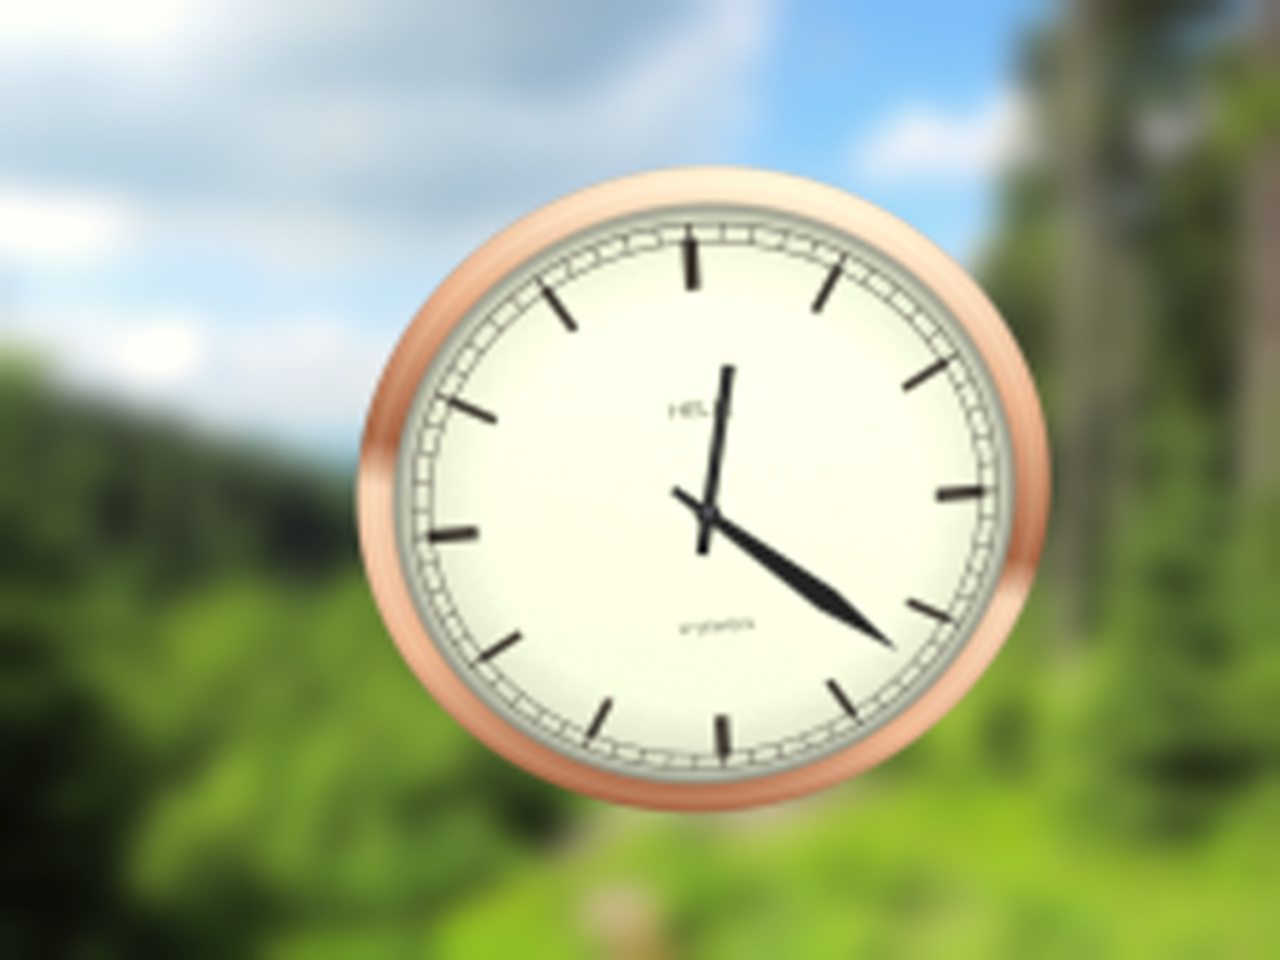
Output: {"hour": 12, "minute": 22}
